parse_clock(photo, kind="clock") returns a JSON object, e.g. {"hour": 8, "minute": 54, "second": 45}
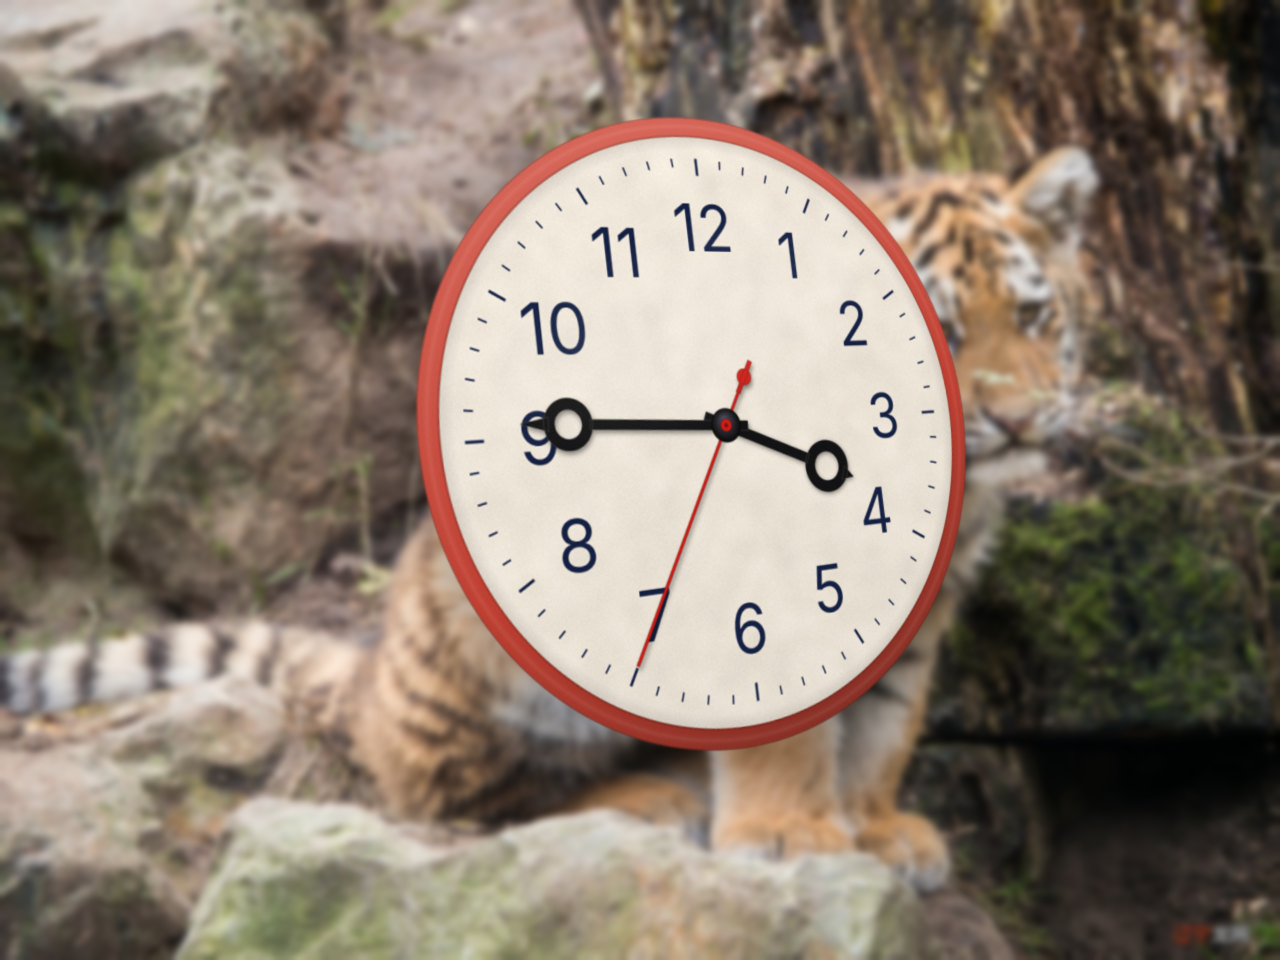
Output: {"hour": 3, "minute": 45, "second": 35}
